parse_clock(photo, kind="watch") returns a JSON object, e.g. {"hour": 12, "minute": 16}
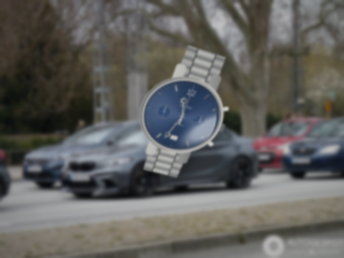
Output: {"hour": 11, "minute": 33}
